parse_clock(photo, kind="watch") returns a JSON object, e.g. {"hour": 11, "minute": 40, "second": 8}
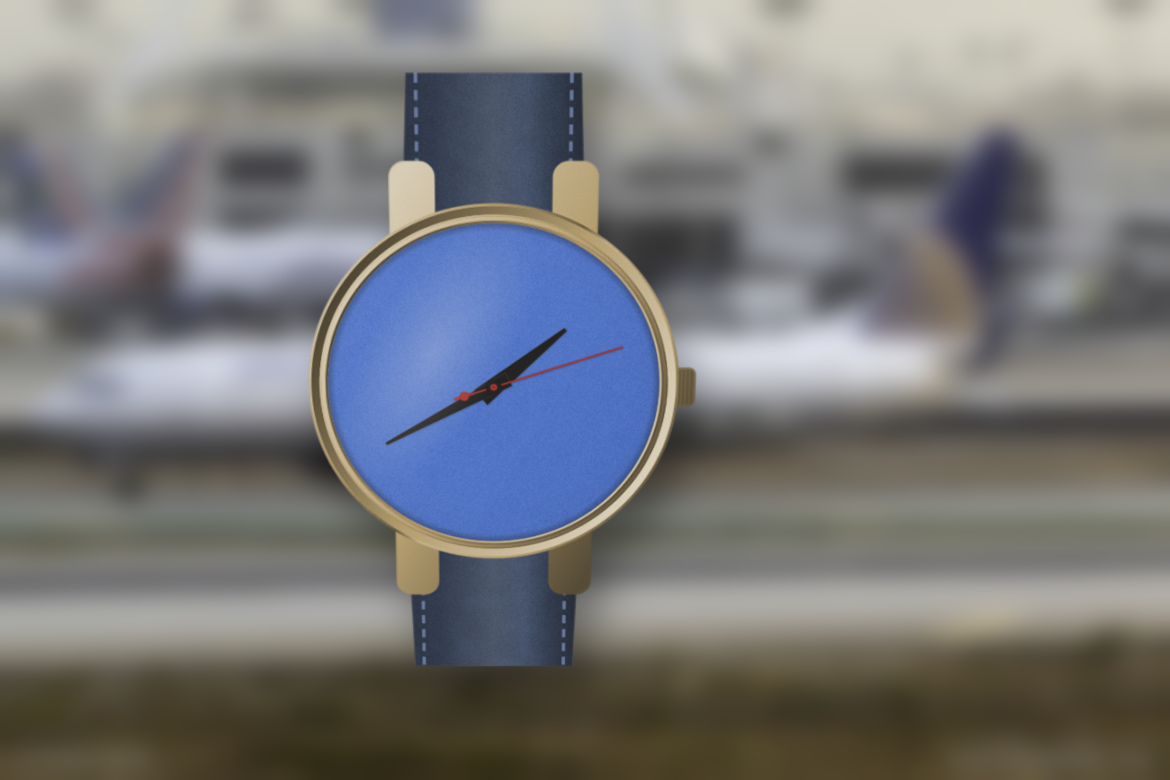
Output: {"hour": 1, "minute": 40, "second": 12}
